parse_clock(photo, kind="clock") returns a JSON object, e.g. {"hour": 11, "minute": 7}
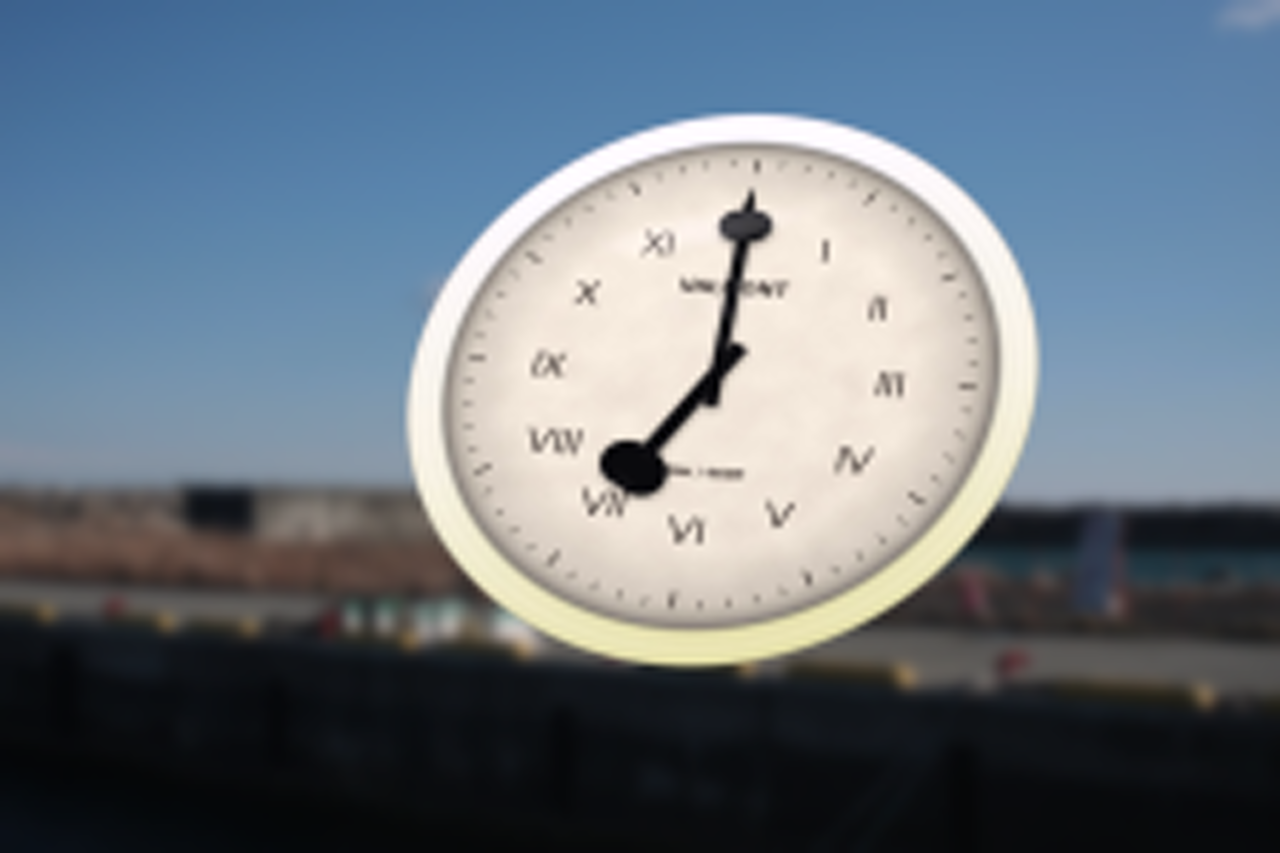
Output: {"hour": 7, "minute": 0}
